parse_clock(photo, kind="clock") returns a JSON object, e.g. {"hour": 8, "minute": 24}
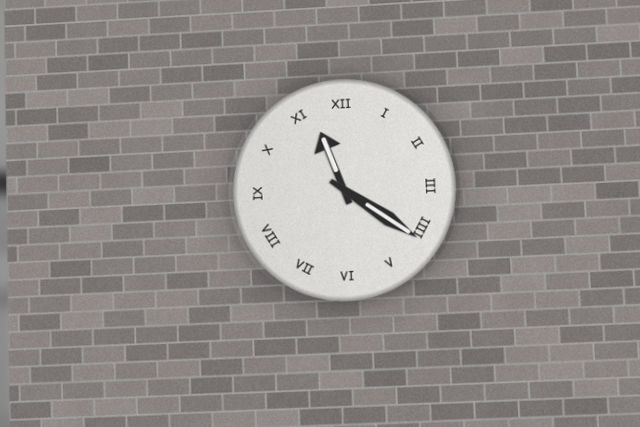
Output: {"hour": 11, "minute": 21}
